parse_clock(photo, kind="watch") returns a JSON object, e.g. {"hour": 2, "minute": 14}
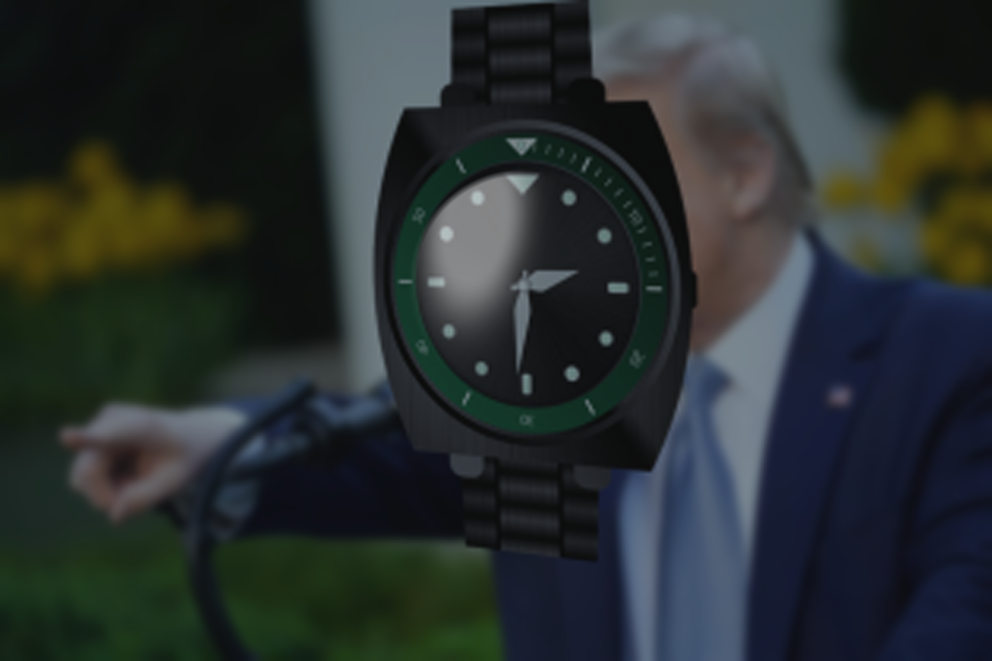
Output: {"hour": 2, "minute": 31}
